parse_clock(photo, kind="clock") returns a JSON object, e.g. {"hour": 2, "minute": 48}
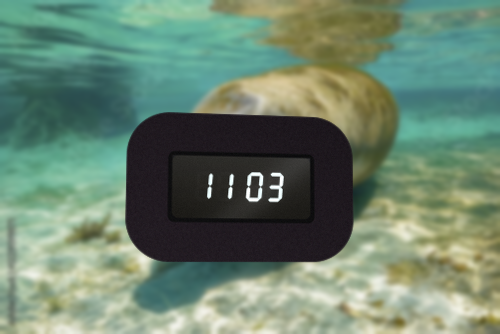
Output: {"hour": 11, "minute": 3}
